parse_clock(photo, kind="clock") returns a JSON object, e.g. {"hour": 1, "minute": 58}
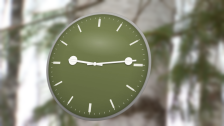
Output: {"hour": 9, "minute": 14}
